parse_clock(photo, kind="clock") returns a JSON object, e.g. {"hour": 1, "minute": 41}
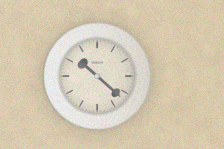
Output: {"hour": 10, "minute": 22}
